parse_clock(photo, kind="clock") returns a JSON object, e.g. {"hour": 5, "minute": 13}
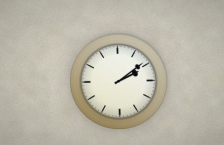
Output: {"hour": 2, "minute": 9}
